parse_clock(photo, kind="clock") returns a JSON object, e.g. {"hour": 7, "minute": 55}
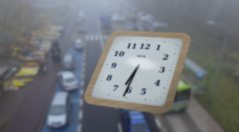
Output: {"hour": 6, "minute": 31}
